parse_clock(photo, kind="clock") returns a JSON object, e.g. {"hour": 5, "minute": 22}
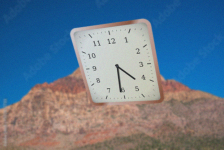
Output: {"hour": 4, "minute": 31}
